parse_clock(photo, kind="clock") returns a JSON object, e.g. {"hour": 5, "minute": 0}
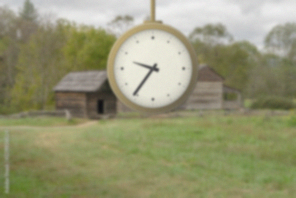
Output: {"hour": 9, "minute": 36}
